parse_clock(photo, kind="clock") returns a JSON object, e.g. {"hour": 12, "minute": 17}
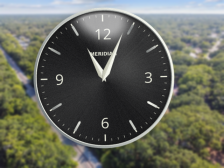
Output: {"hour": 11, "minute": 4}
